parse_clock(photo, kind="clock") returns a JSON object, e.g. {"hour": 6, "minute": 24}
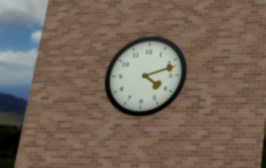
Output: {"hour": 4, "minute": 12}
